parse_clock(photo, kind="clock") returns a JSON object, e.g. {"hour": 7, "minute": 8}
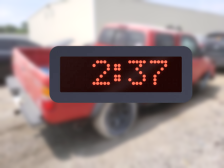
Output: {"hour": 2, "minute": 37}
